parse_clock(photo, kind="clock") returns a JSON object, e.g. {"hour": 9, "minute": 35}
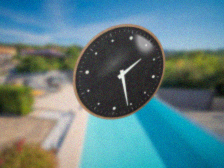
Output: {"hour": 1, "minute": 26}
